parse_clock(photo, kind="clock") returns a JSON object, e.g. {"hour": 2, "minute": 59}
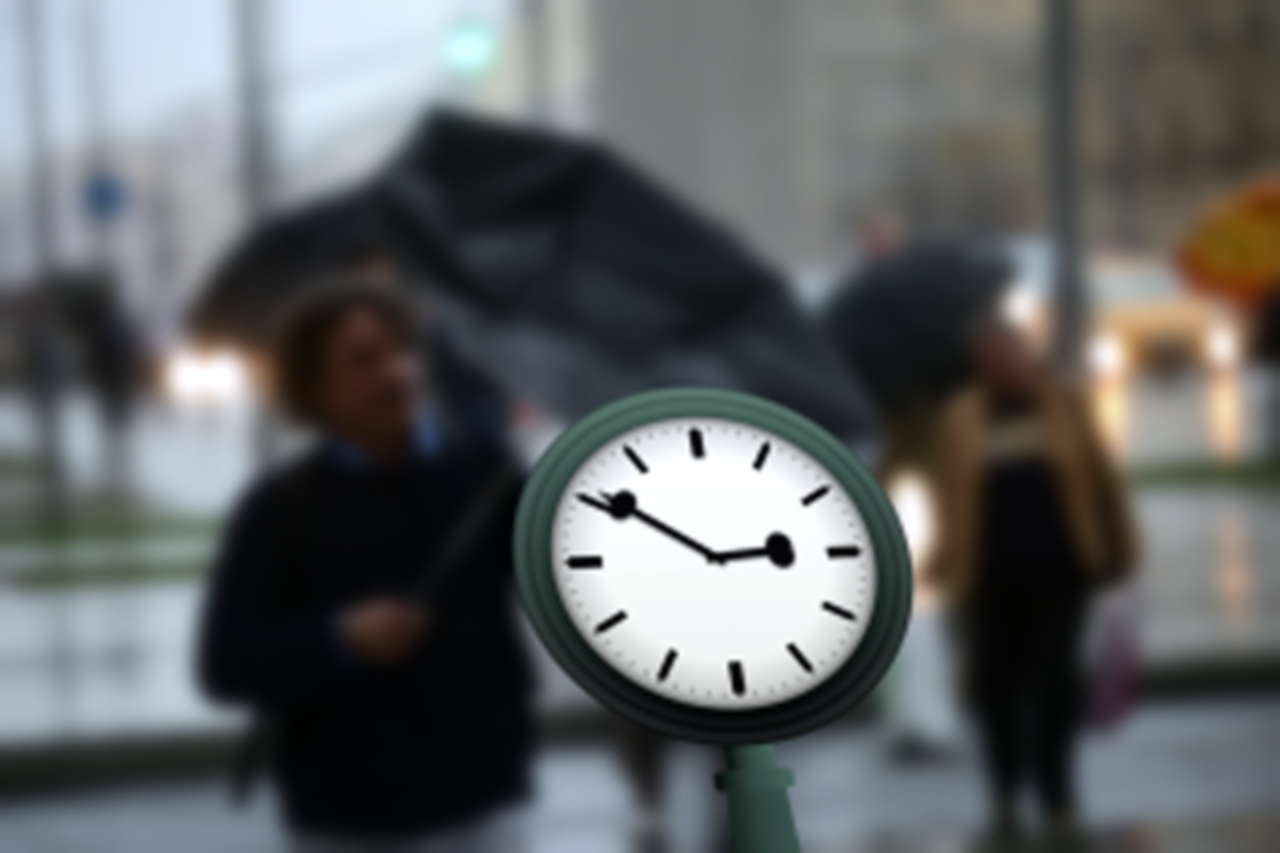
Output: {"hour": 2, "minute": 51}
